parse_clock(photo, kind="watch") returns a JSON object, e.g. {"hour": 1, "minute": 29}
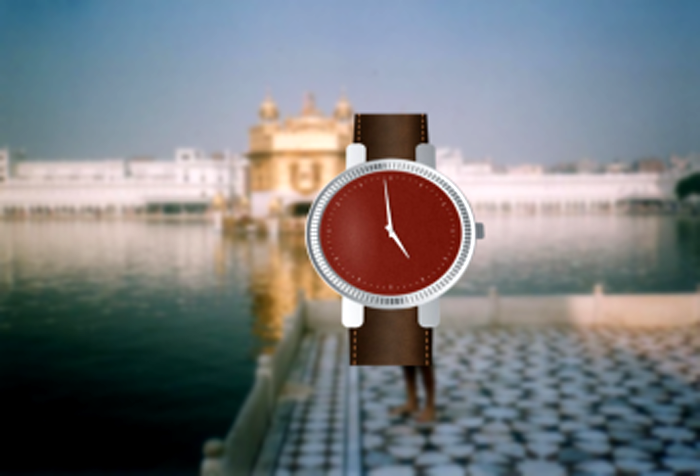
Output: {"hour": 4, "minute": 59}
